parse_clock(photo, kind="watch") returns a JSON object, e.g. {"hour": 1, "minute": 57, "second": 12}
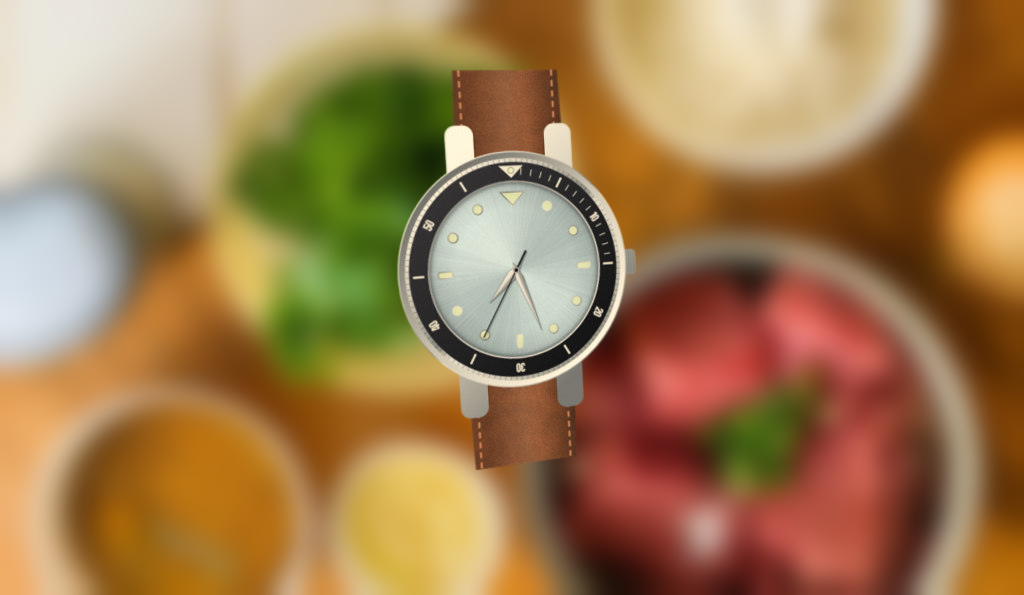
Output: {"hour": 7, "minute": 26, "second": 35}
